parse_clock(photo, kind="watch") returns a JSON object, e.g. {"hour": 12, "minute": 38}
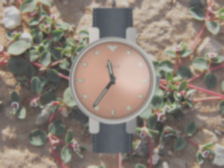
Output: {"hour": 11, "minute": 36}
